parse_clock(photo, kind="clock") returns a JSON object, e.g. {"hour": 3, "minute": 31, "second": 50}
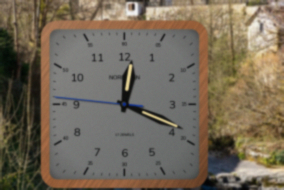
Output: {"hour": 12, "minute": 18, "second": 46}
